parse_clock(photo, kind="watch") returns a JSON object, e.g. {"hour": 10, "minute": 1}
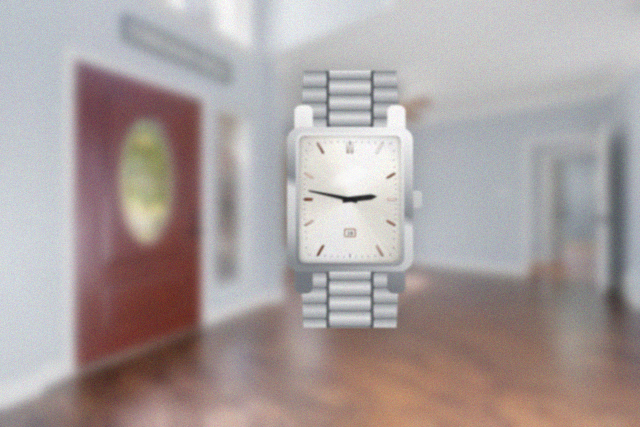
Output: {"hour": 2, "minute": 47}
